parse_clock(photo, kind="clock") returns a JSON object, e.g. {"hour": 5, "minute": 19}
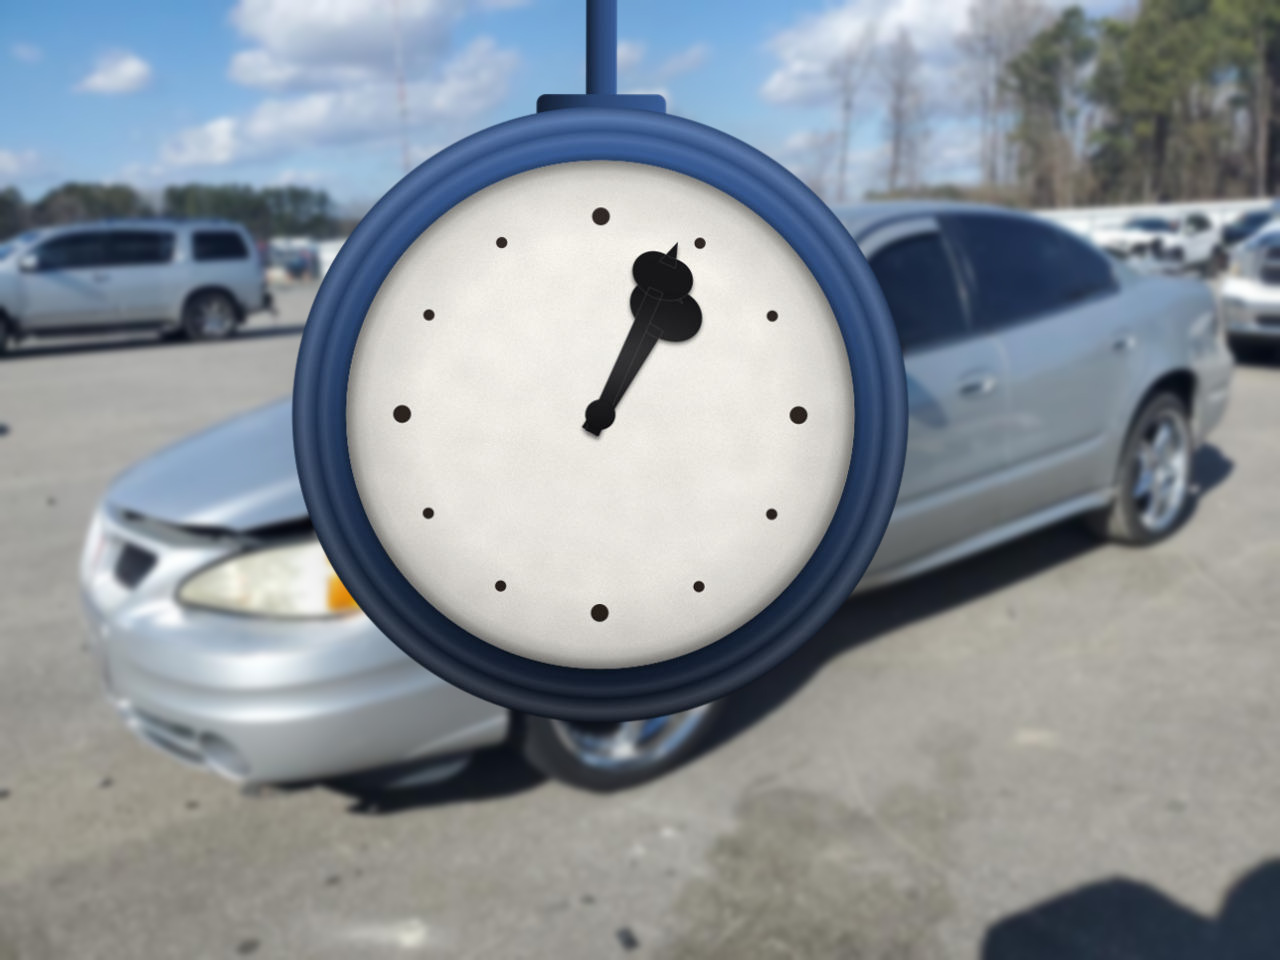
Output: {"hour": 1, "minute": 4}
